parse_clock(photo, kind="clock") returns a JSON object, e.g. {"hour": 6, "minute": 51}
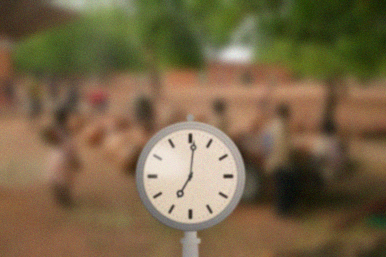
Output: {"hour": 7, "minute": 1}
